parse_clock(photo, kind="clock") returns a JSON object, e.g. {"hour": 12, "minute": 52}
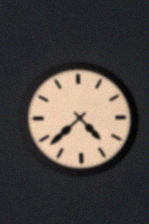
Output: {"hour": 4, "minute": 38}
